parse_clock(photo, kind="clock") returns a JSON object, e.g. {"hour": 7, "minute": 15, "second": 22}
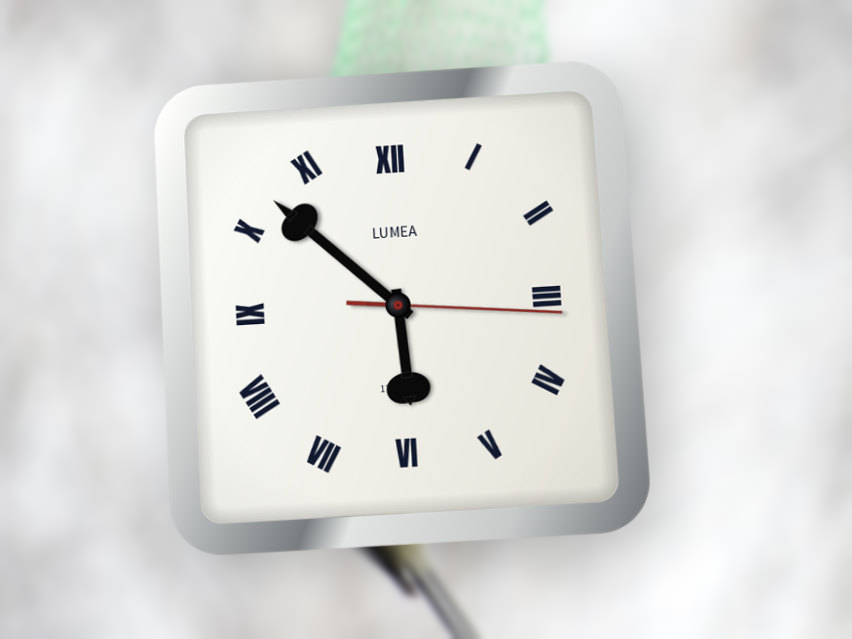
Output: {"hour": 5, "minute": 52, "second": 16}
